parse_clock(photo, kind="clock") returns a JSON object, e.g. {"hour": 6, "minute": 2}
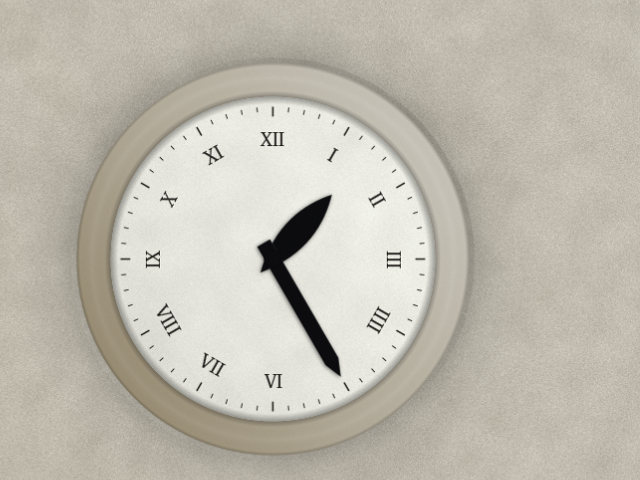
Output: {"hour": 1, "minute": 25}
